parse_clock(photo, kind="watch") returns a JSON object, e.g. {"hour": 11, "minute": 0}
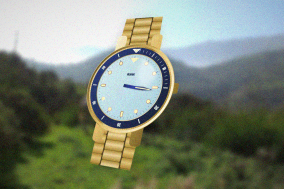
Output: {"hour": 3, "minute": 16}
